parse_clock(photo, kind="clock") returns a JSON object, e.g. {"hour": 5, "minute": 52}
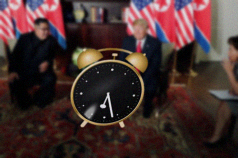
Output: {"hour": 6, "minute": 27}
